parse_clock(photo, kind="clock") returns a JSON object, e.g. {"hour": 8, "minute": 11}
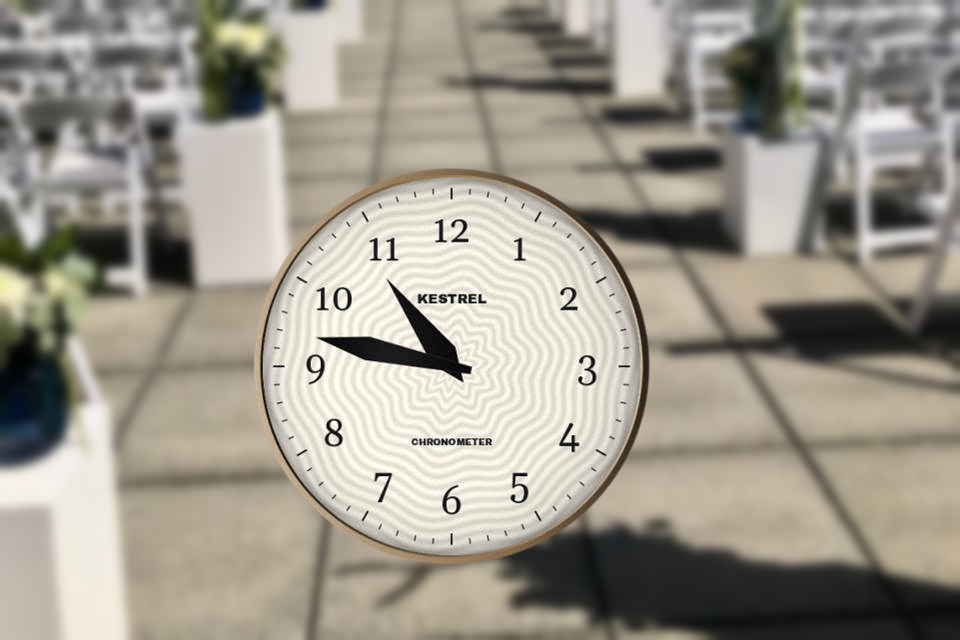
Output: {"hour": 10, "minute": 47}
